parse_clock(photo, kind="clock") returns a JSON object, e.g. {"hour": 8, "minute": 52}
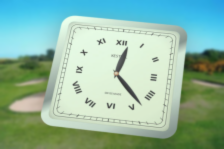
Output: {"hour": 12, "minute": 23}
